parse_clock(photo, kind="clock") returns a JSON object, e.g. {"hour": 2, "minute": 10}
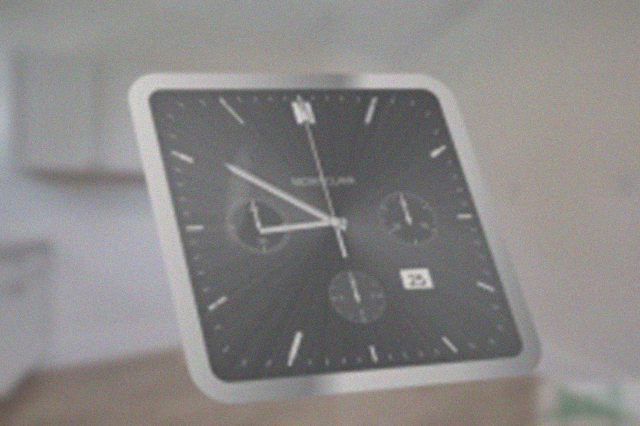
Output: {"hour": 8, "minute": 51}
